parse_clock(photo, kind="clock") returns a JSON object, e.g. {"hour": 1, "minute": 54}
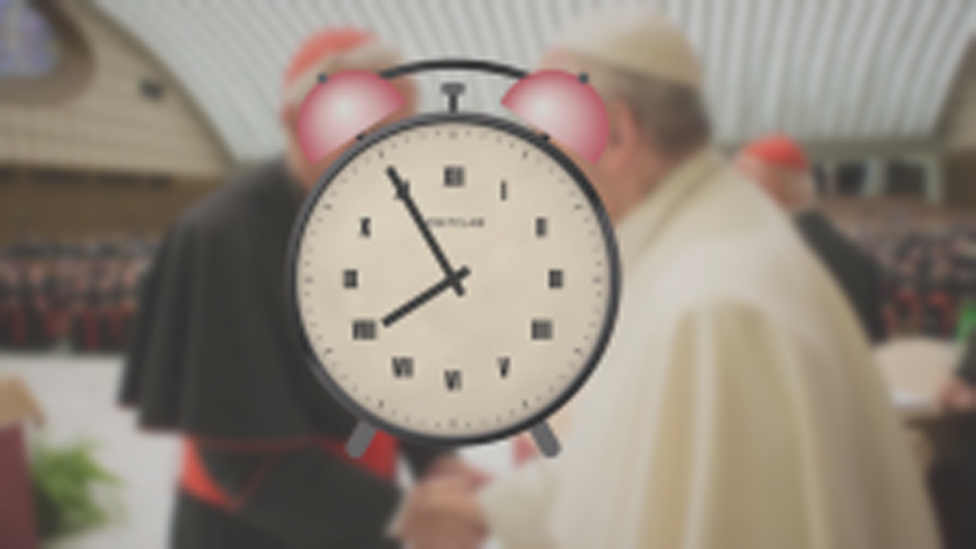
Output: {"hour": 7, "minute": 55}
